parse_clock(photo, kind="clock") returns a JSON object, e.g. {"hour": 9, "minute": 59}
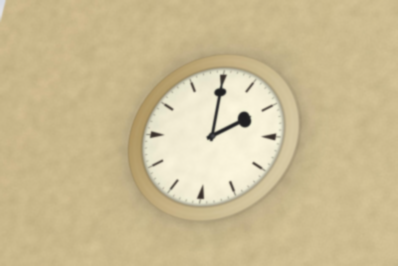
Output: {"hour": 2, "minute": 0}
